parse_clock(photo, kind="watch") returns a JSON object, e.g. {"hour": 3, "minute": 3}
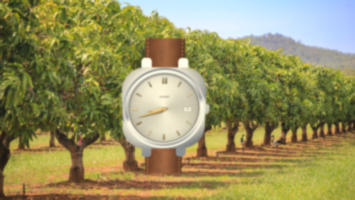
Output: {"hour": 8, "minute": 42}
